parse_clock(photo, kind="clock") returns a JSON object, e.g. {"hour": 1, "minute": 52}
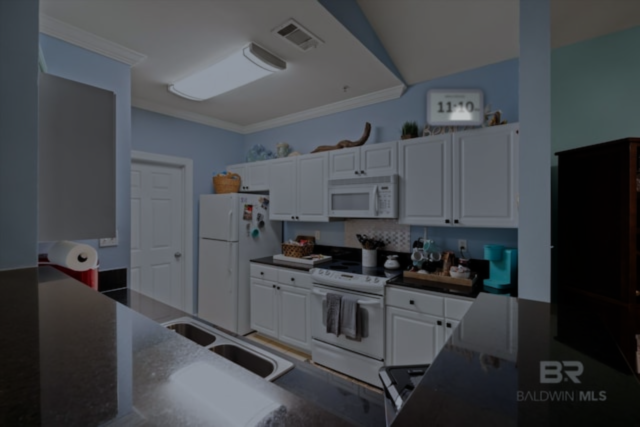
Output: {"hour": 11, "minute": 10}
